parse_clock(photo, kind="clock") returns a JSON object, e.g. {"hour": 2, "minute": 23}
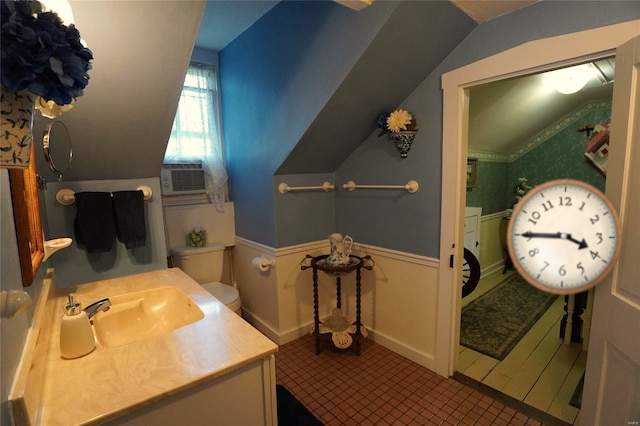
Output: {"hour": 3, "minute": 45}
